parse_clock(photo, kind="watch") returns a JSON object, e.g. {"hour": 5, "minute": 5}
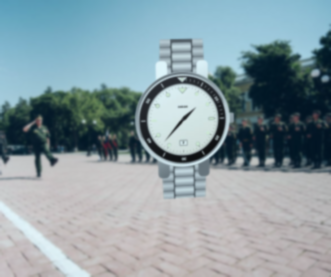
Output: {"hour": 1, "minute": 37}
